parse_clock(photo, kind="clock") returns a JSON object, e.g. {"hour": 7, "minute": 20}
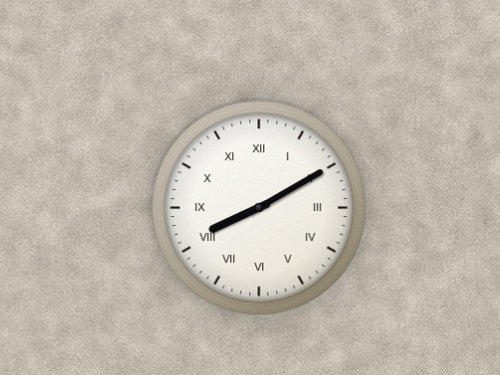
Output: {"hour": 8, "minute": 10}
